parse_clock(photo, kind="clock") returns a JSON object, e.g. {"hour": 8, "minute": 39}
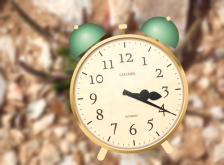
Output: {"hour": 3, "minute": 20}
